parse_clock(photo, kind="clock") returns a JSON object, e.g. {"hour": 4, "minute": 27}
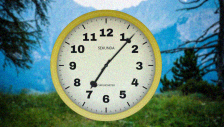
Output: {"hour": 7, "minute": 7}
